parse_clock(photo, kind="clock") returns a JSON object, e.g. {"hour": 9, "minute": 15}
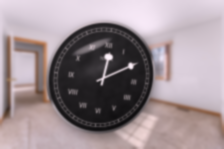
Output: {"hour": 12, "minute": 10}
